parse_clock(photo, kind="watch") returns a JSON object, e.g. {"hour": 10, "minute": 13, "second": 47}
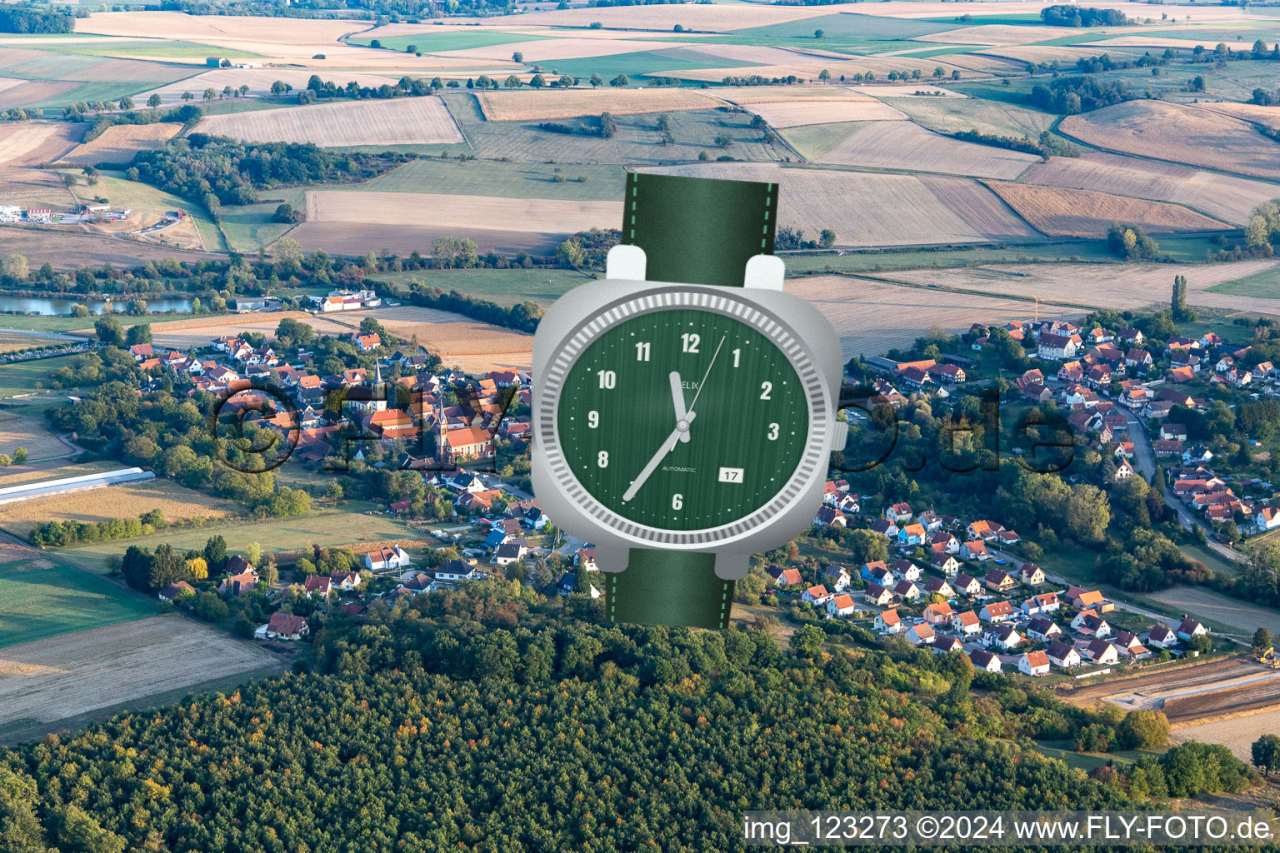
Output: {"hour": 11, "minute": 35, "second": 3}
